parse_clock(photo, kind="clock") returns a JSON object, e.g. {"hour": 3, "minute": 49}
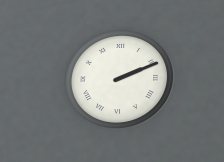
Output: {"hour": 2, "minute": 11}
